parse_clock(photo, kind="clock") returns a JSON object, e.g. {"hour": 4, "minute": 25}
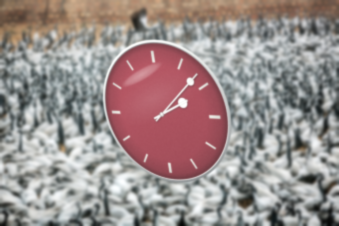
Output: {"hour": 2, "minute": 8}
